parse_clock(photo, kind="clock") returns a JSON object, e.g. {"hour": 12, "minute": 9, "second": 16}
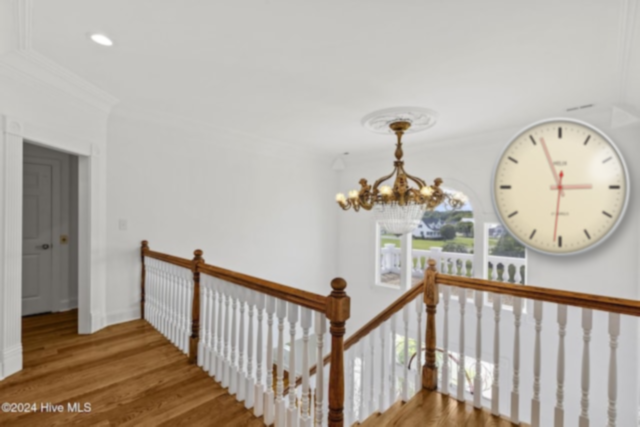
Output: {"hour": 2, "minute": 56, "second": 31}
